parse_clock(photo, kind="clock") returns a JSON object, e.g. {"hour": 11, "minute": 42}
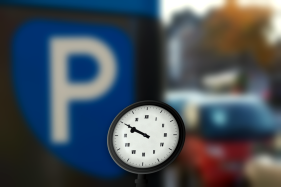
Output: {"hour": 9, "minute": 50}
